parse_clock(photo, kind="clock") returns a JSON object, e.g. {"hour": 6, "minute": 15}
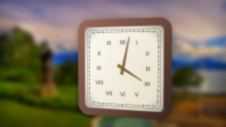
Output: {"hour": 4, "minute": 2}
